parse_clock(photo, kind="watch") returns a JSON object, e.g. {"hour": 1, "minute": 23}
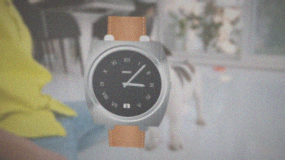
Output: {"hour": 3, "minute": 7}
